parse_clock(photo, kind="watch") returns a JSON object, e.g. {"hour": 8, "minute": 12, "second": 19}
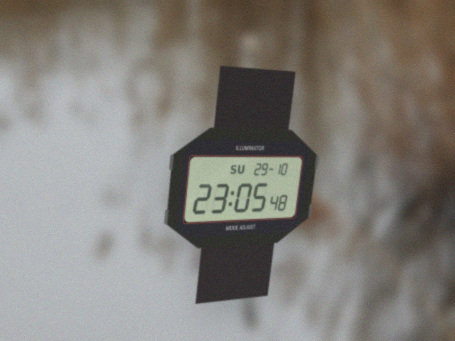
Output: {"hour": 23, "minute": 5, "second": 48}
